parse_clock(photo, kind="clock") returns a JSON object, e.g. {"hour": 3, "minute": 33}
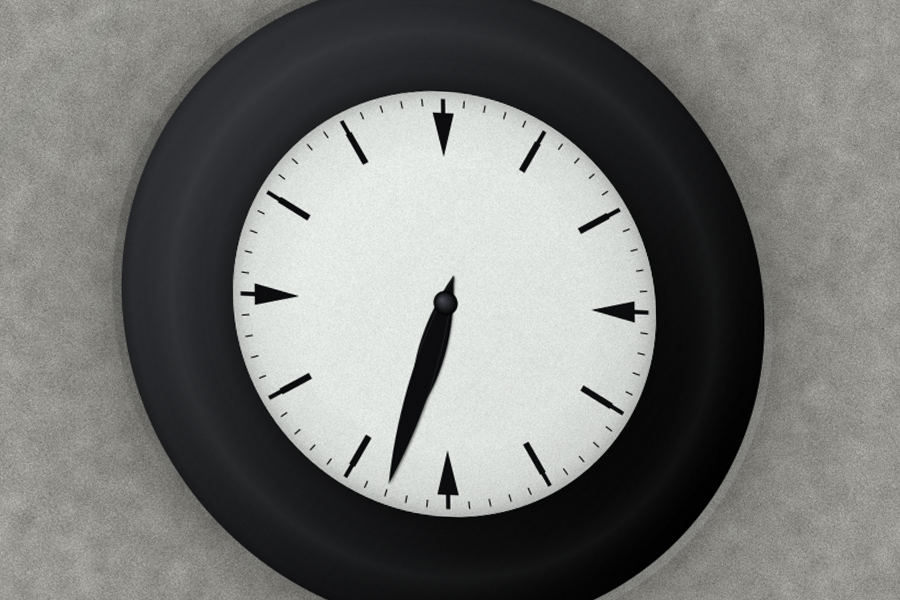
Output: {"hour": 6, "minute": 33}
